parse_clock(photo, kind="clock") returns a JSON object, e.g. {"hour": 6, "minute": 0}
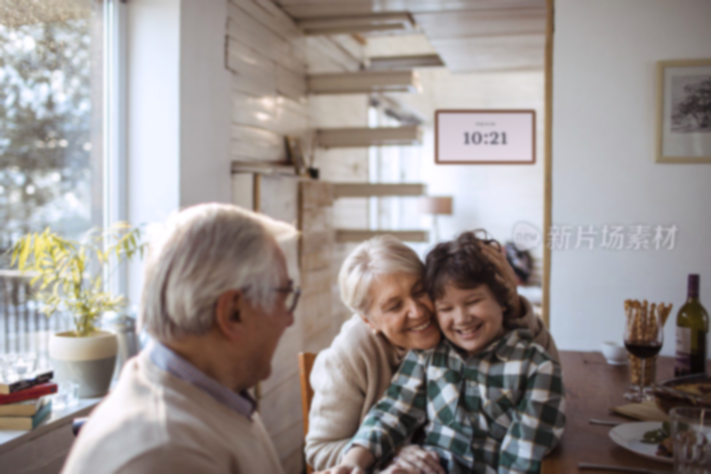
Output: {"hour": 10, "minute": 21}
